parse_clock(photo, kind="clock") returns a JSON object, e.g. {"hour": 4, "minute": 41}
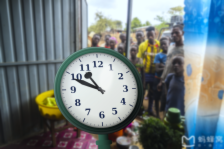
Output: {"hour": 10, "minute": 49}
